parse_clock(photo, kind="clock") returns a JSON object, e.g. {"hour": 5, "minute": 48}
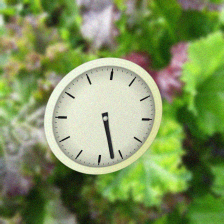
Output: {"hour": 5, "minute": 27}
